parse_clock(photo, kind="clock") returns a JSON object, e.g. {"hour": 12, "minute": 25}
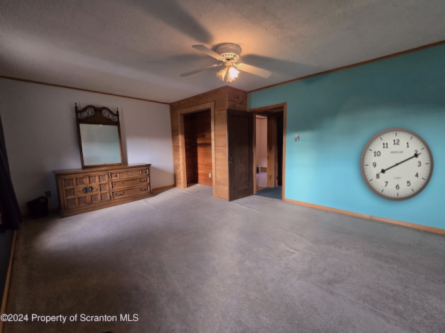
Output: {"hour": 8, "minute": 11}
